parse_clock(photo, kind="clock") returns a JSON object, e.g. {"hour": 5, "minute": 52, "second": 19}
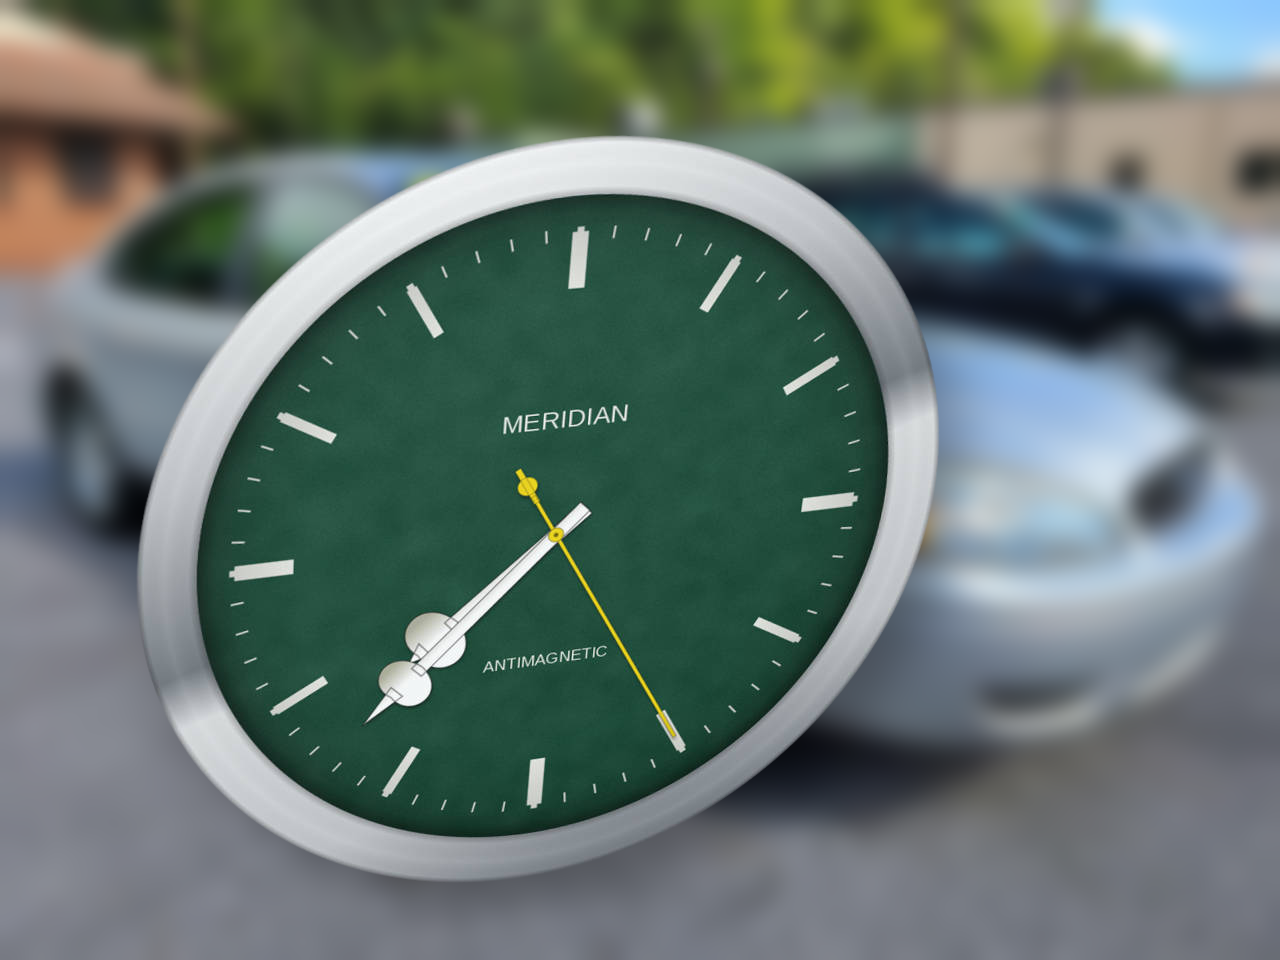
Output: {"hour": 7, "minute": 37, "second": 25}
